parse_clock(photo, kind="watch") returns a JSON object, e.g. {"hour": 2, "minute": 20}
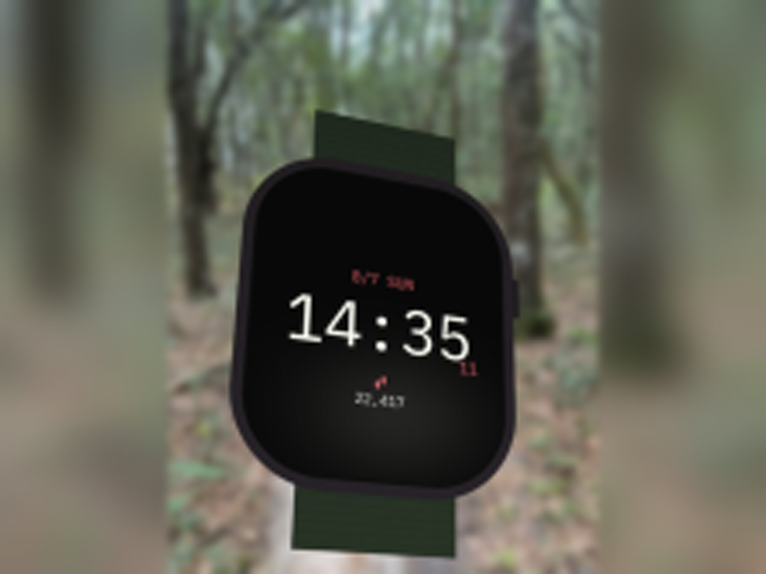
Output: {"hour": 14, "minute": 35}
